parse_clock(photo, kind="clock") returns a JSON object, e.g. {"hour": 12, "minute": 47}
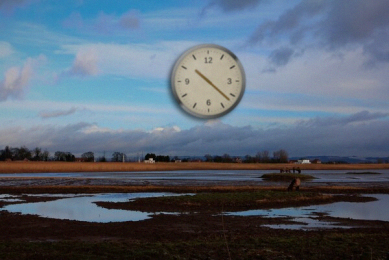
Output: {"hour": 10, "minute": 22}
